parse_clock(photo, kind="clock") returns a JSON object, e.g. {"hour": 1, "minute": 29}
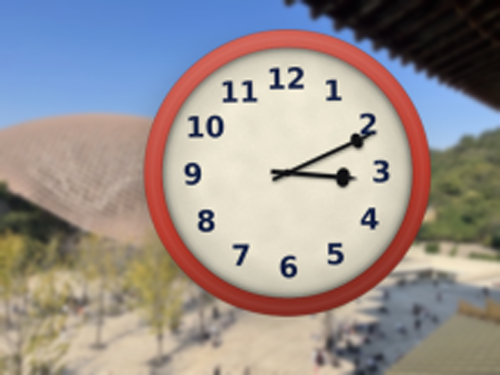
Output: {"hour": 3, "minute": 11}
